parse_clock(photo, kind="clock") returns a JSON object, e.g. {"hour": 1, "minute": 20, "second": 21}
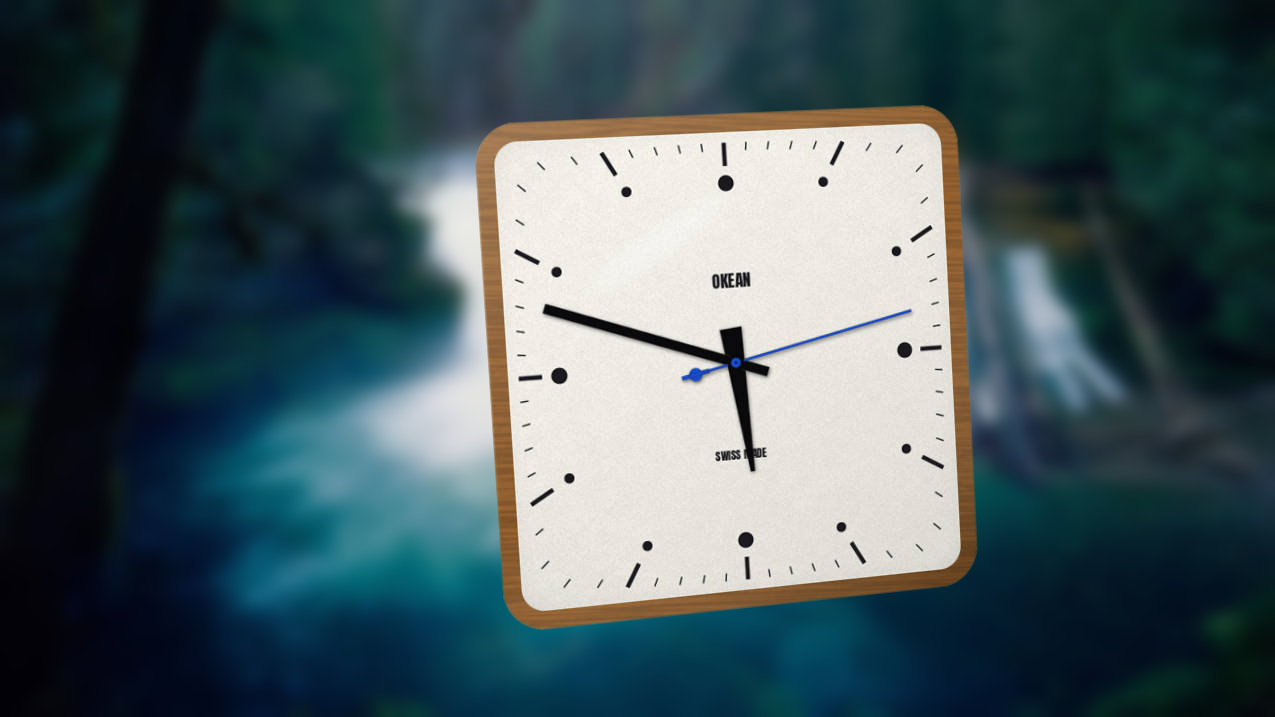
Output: {"hour": 5, "minute": 48, "second": 13}
